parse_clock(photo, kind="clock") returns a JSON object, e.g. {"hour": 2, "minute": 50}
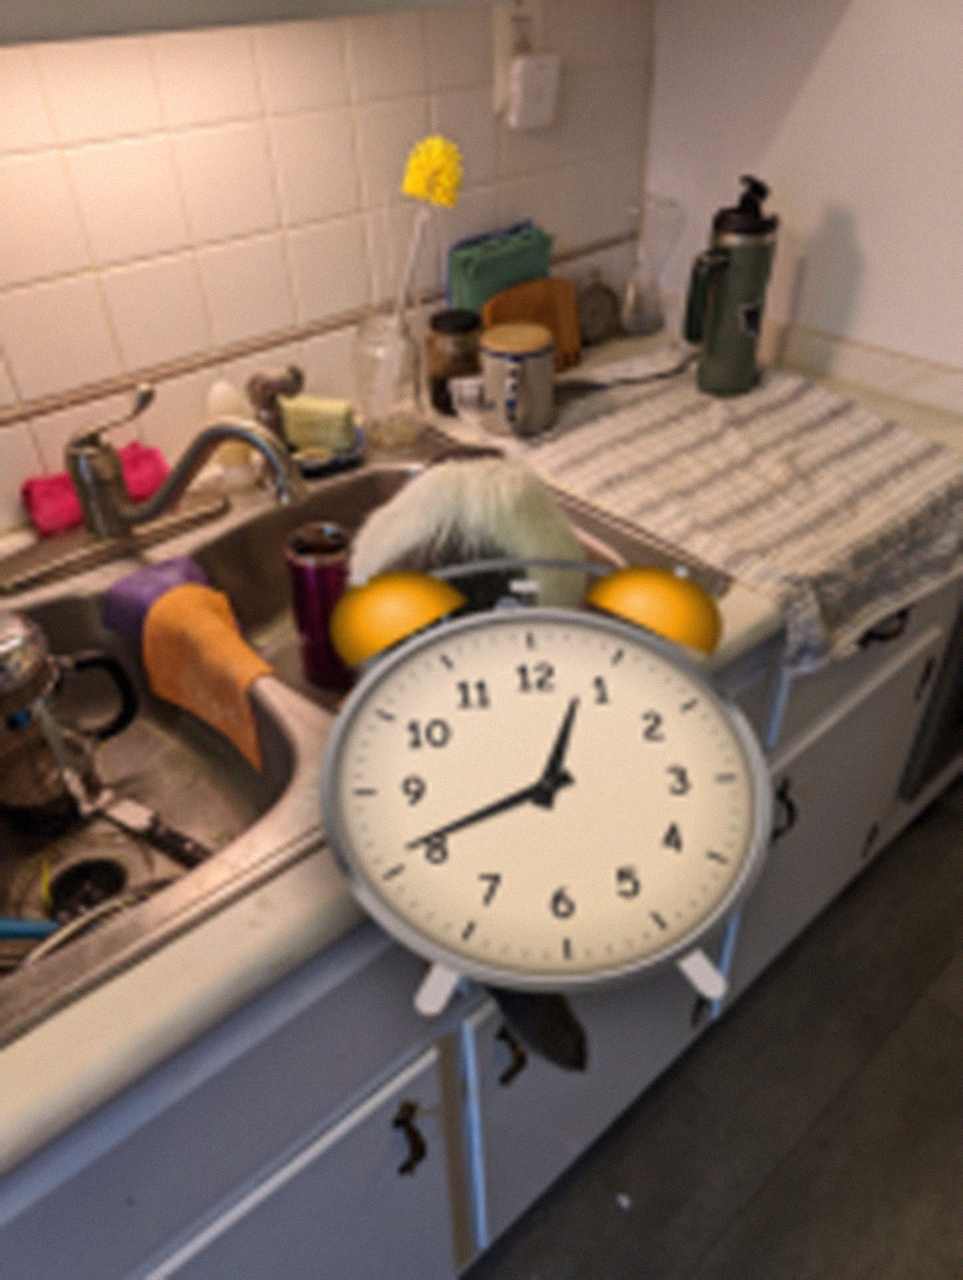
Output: {"hour": 12, "minute": 41}
